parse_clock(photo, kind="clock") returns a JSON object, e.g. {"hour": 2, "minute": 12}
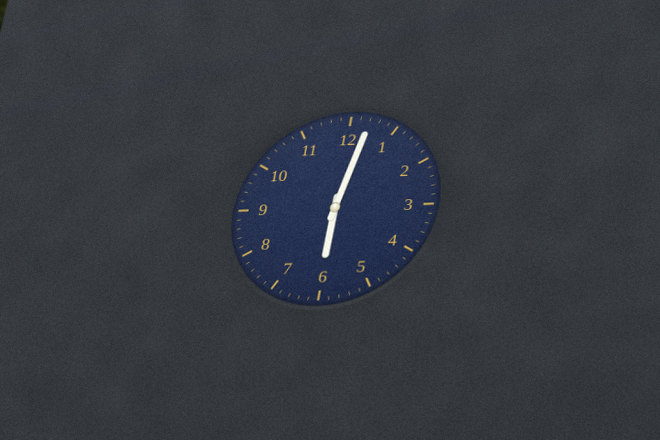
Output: {"hour": 6, "minute": 2}
